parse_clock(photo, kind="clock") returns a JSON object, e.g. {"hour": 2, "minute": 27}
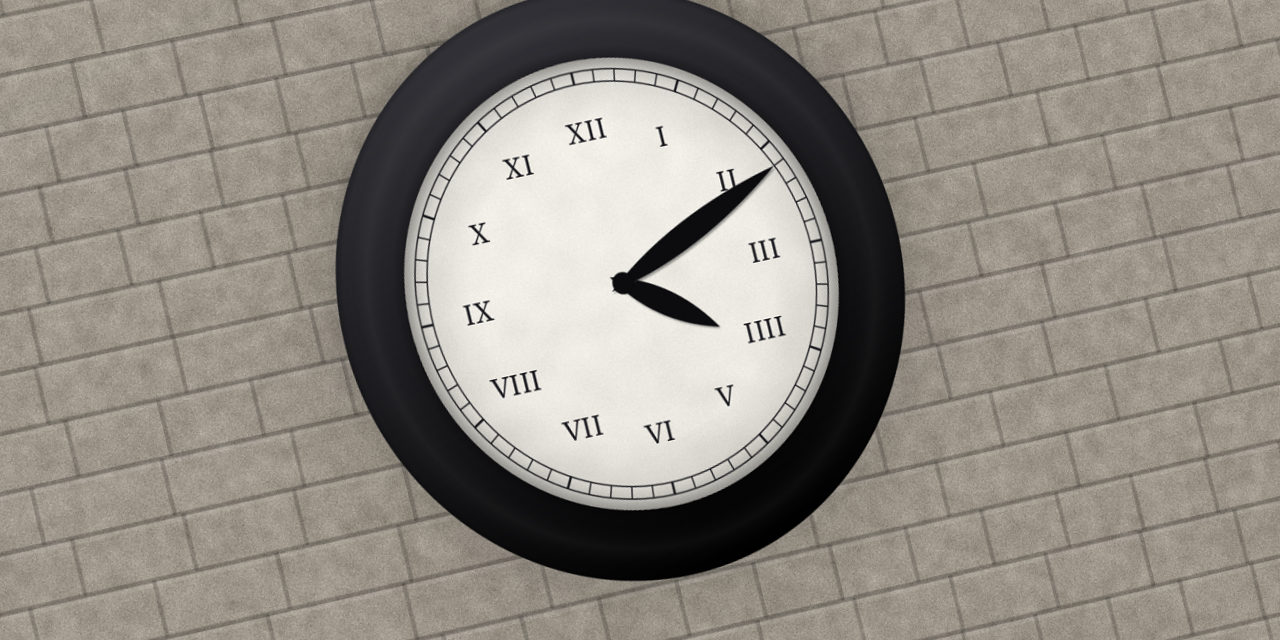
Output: {"hour": 4, "minute": 11}
